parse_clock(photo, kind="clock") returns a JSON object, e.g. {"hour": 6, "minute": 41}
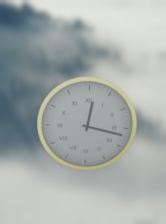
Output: {"hour": 12, "minute": 17}
